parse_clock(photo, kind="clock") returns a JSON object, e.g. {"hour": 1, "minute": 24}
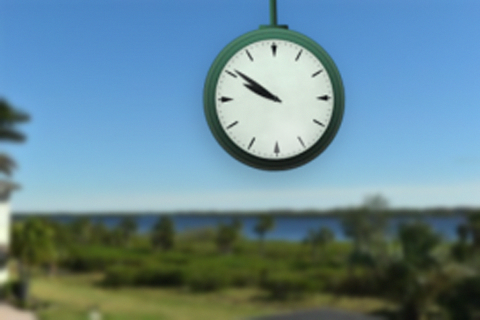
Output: {"hour": 9, "minute": 51}
